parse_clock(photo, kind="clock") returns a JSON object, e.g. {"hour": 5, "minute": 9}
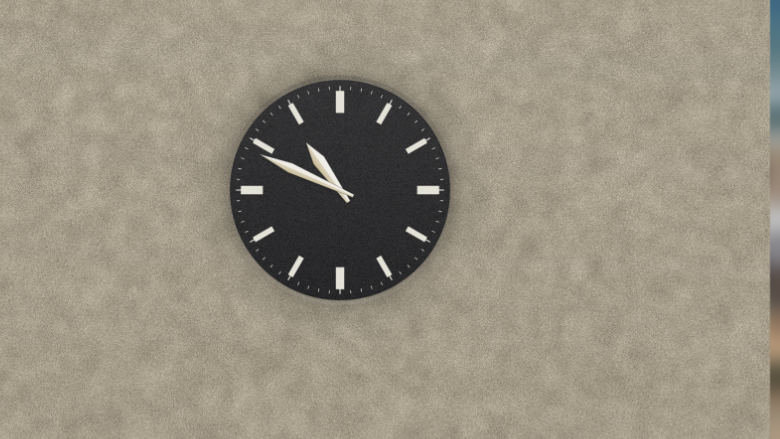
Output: {"hour": 10, "minute": 49}
